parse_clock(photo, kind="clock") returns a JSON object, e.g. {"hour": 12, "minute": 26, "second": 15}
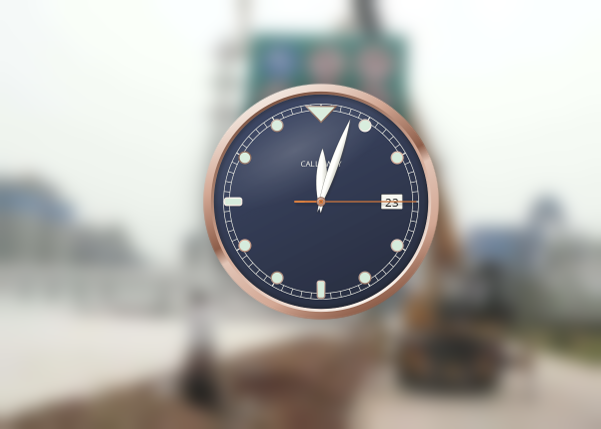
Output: {"hour": 12, "minute": 3, "second": 15}
